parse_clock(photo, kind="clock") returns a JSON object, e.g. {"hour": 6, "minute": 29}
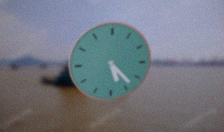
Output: {"hour": 5, "minute": 23}
